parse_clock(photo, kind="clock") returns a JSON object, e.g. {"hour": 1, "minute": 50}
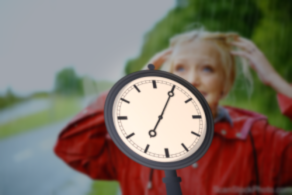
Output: {"hour": 7, "minute": 5}
